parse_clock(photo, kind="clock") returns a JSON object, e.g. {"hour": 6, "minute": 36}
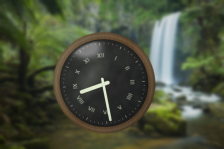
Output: {"hour": 8, "minute": 29}
